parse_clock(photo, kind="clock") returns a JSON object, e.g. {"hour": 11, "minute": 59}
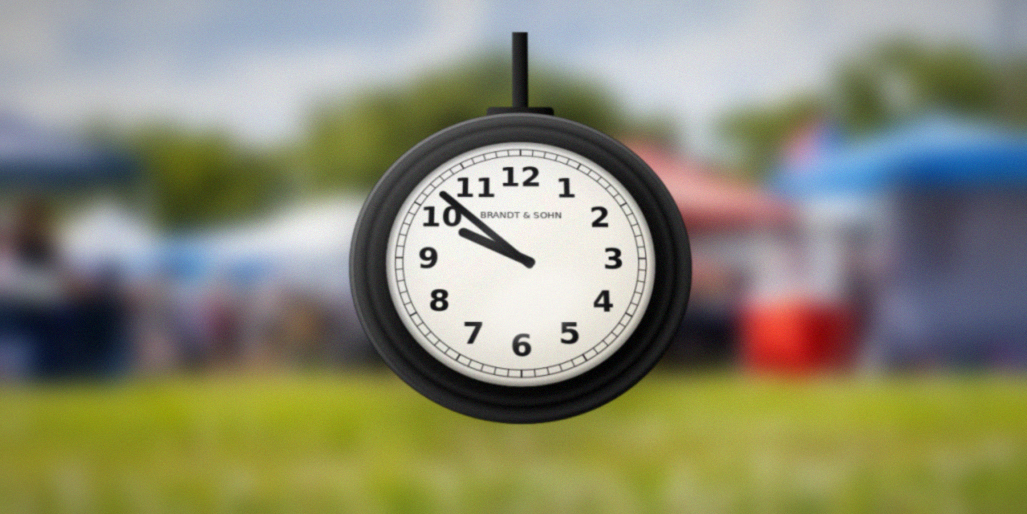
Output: {"hour": 9, "minute": 52}
